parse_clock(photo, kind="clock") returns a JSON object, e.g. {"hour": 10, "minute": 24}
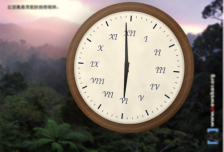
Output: {"hour": 5, "minute": 59}
